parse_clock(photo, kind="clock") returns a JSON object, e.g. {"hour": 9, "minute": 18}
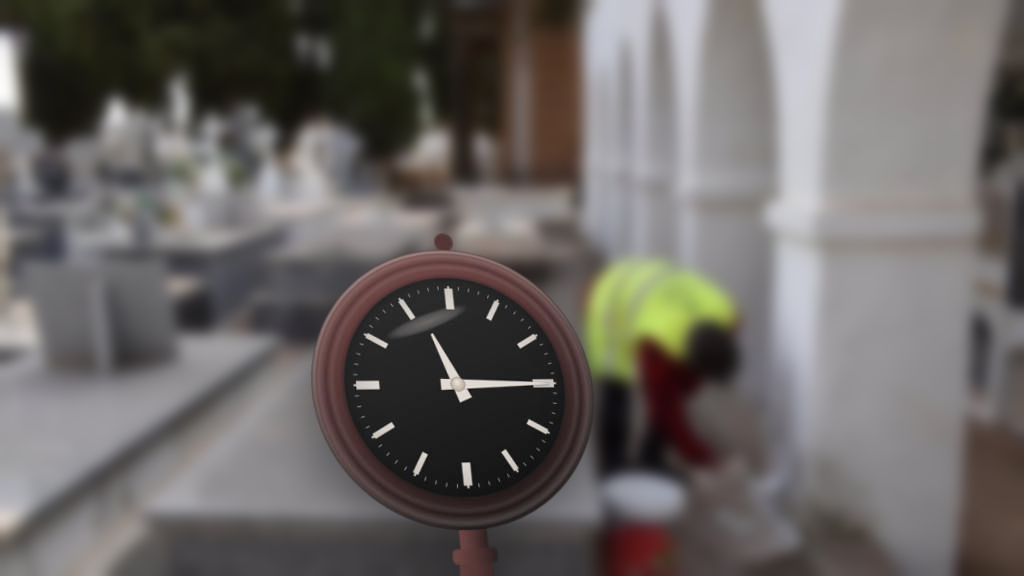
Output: {"hour": 11, "minute": 15}
